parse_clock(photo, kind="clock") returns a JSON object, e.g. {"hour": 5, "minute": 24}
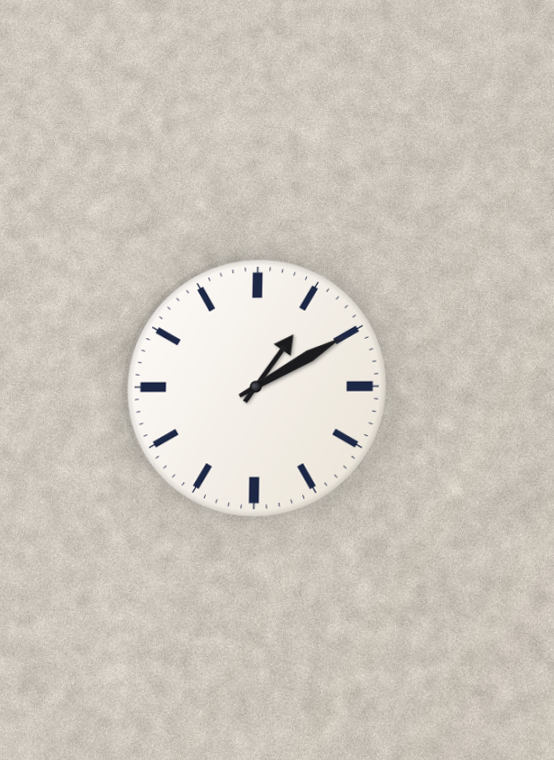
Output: {"hour": 1, "minute": 10}
